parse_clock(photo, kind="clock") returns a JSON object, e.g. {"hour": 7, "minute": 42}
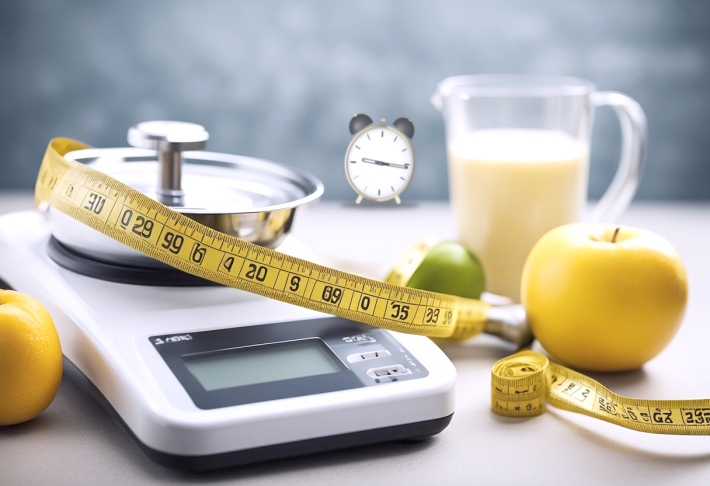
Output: {"hour": 9, "minute": 16}
